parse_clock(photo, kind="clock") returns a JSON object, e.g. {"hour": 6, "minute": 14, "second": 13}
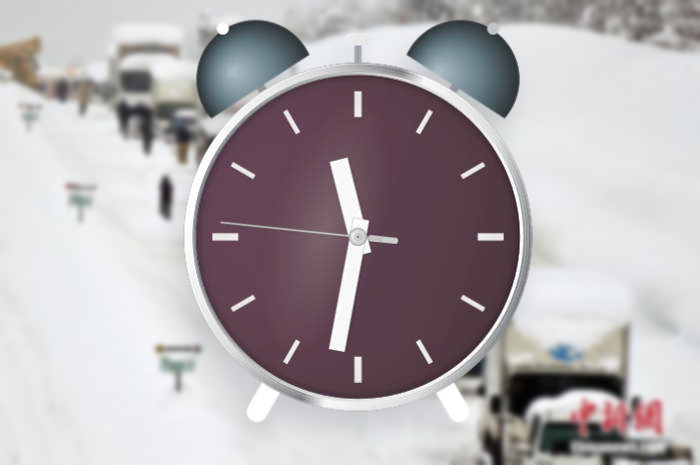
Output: {"hour": 11, "minute": 31, "second": 46}
